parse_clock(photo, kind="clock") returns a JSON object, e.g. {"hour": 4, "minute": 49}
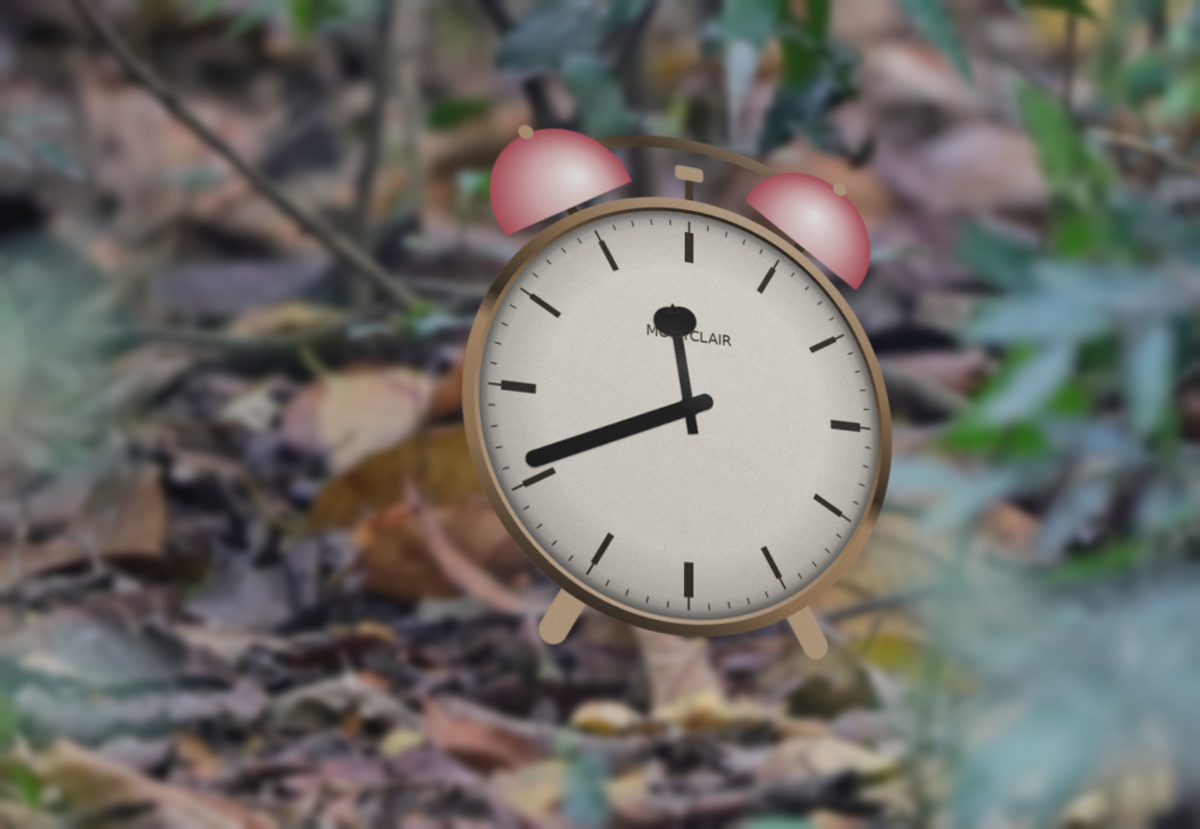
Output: {"hour": 11, "minute": 41}
